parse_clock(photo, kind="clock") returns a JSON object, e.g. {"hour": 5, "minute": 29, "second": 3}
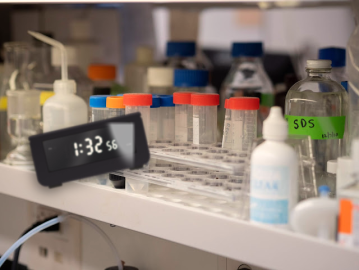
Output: {"hour": 1, "minute": 32, "second": 56}
